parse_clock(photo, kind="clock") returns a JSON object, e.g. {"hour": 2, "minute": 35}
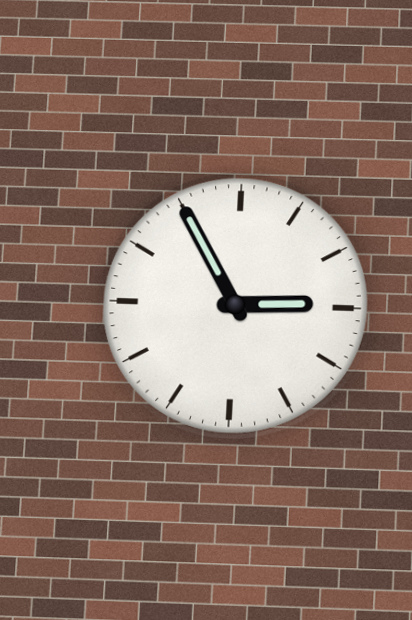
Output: {"hour": 2, "minute": 55}
